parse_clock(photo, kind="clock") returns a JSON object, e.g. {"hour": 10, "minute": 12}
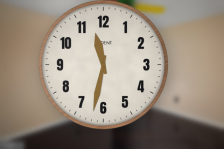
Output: {"hour": 11, "minute": 32}
